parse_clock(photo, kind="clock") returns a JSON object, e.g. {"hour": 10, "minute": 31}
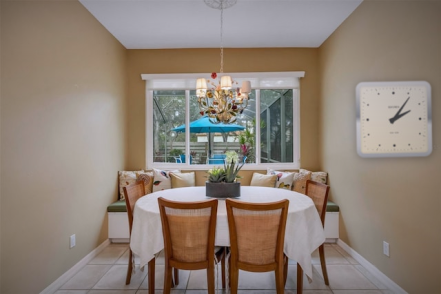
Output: {"hour": 2, "minute": 6}
